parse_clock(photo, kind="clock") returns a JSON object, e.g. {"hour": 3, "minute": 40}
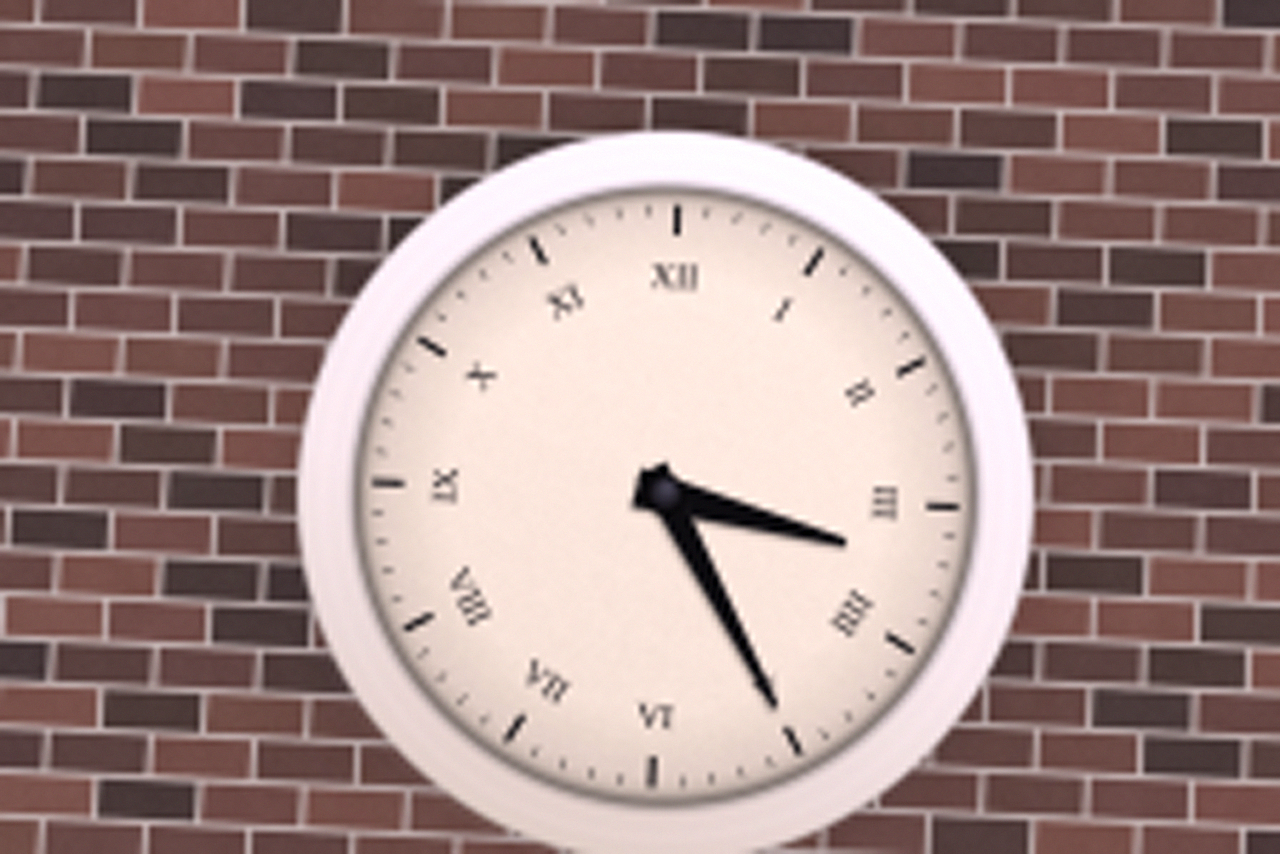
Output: {"hour": 3, "minute": 25}
